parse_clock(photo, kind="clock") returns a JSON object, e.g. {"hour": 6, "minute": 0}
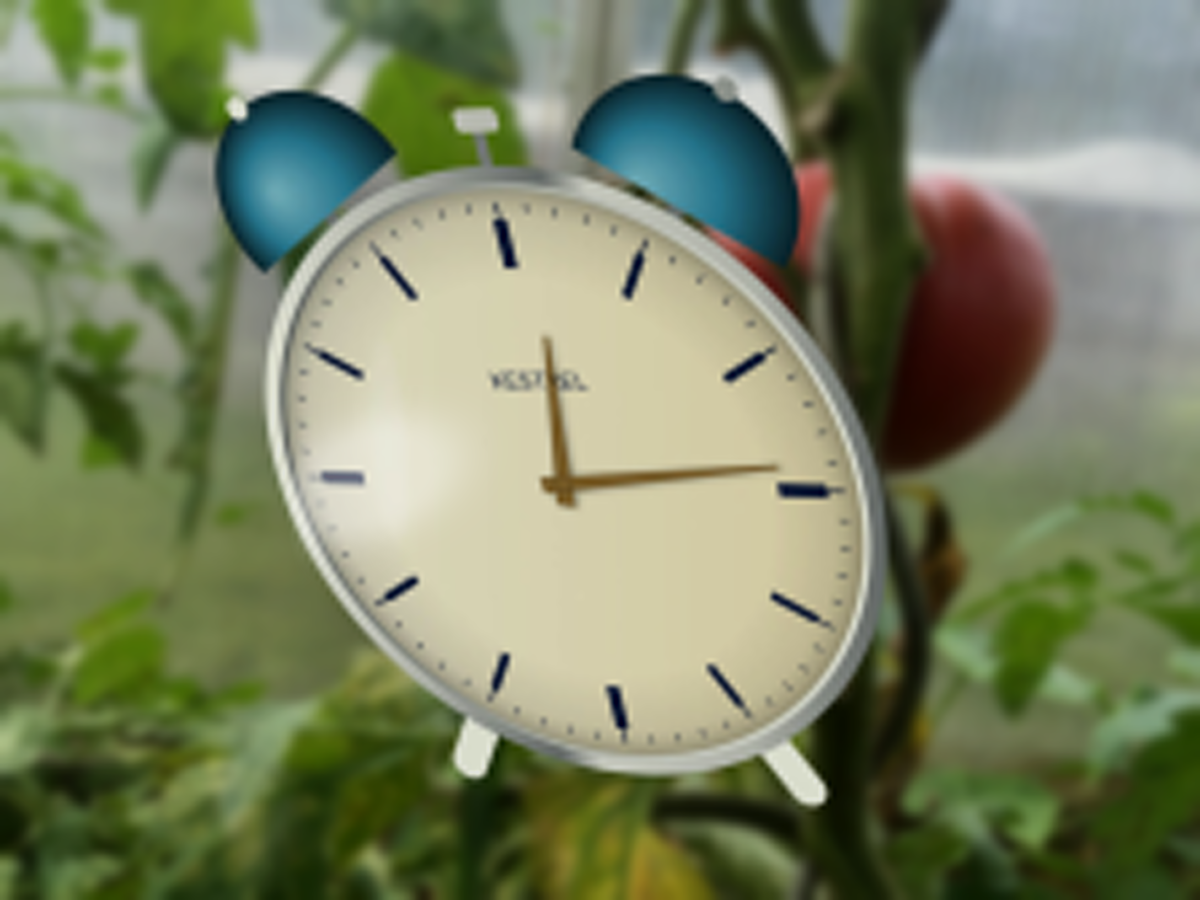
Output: {"hour": 12, "minute": 14}
